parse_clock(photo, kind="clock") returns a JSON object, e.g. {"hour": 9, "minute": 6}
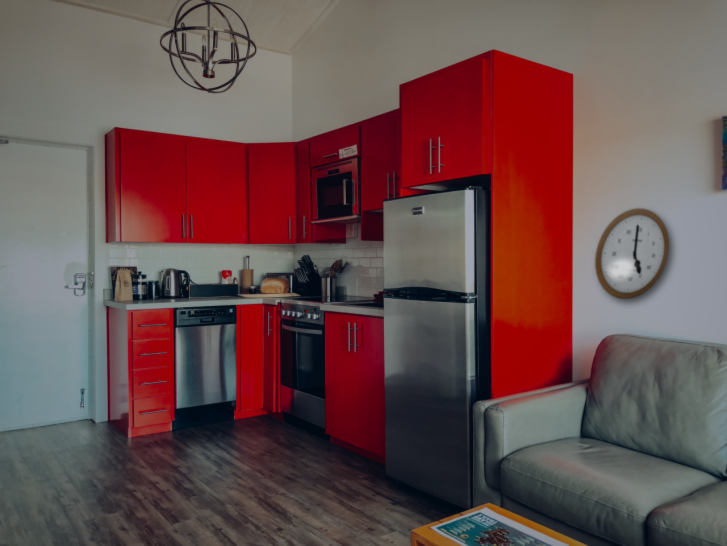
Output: {"hour": 4, "minute": 59}
